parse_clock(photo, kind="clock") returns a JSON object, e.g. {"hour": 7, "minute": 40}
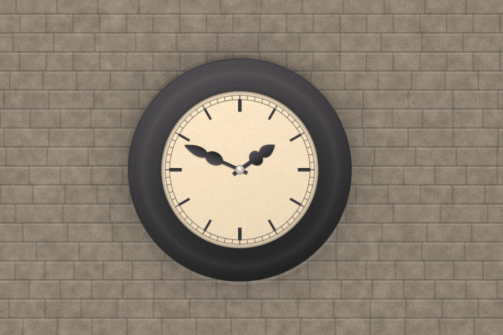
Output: {"hour": 1, "minute": 49}
